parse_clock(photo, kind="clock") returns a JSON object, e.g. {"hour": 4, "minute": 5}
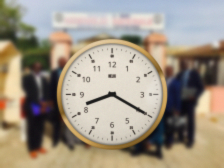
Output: {"hour": 8, "minute": 20}
